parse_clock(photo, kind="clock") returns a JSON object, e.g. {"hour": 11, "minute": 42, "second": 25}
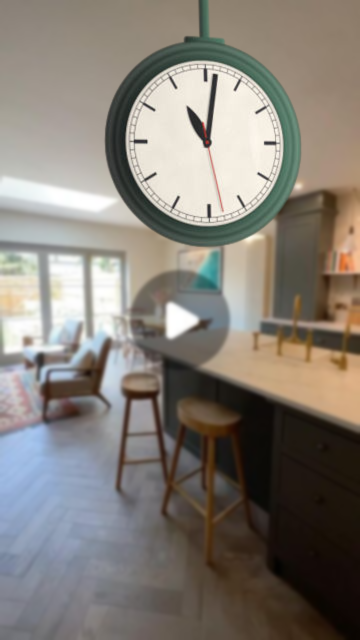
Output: {"hour": 11, "minute": 1, "second": 28}
